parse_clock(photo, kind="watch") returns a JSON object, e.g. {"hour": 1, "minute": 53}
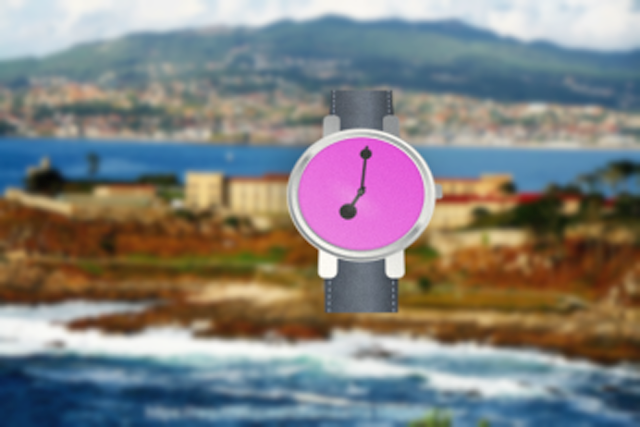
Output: {"hour": 7, "minute": 1}
